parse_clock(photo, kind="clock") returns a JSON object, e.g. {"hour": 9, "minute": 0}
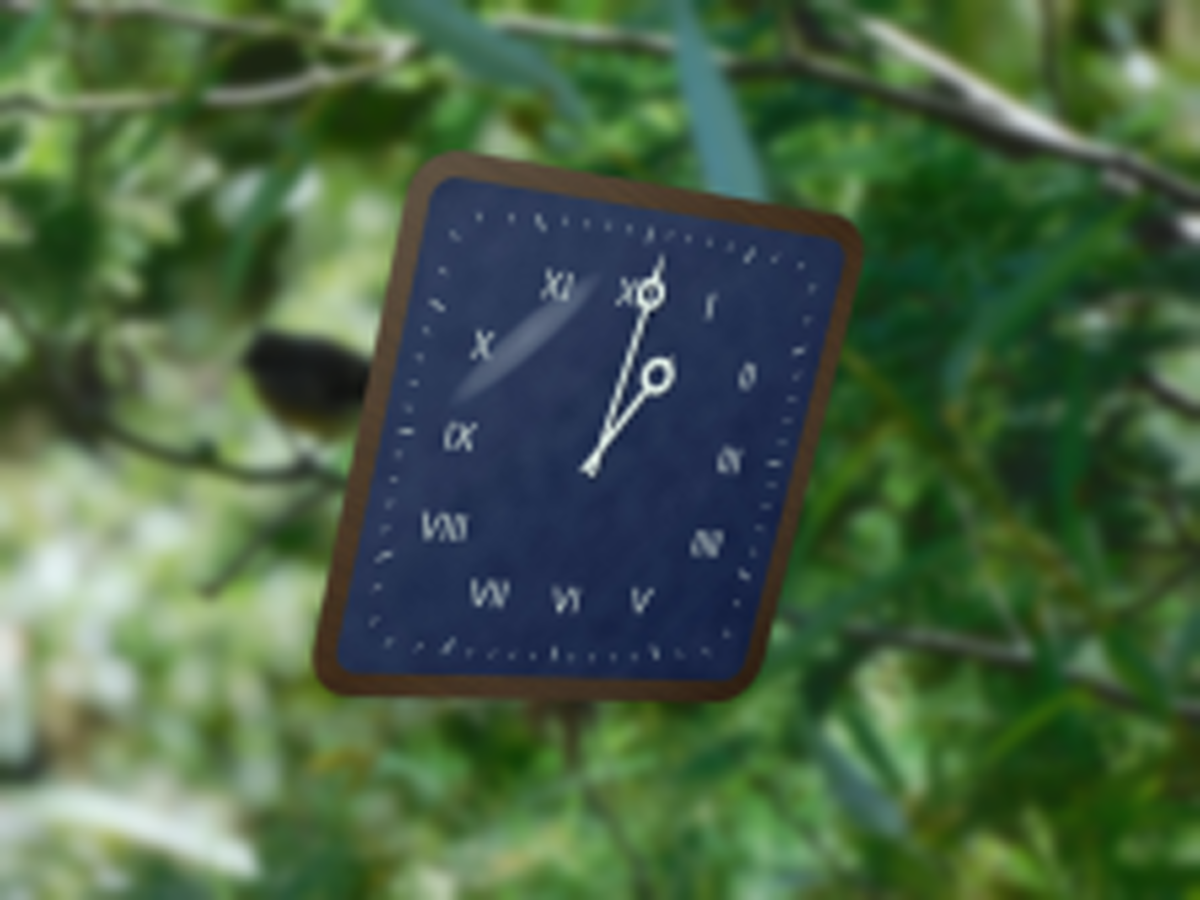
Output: {"hour": 1, "minute": 1}
